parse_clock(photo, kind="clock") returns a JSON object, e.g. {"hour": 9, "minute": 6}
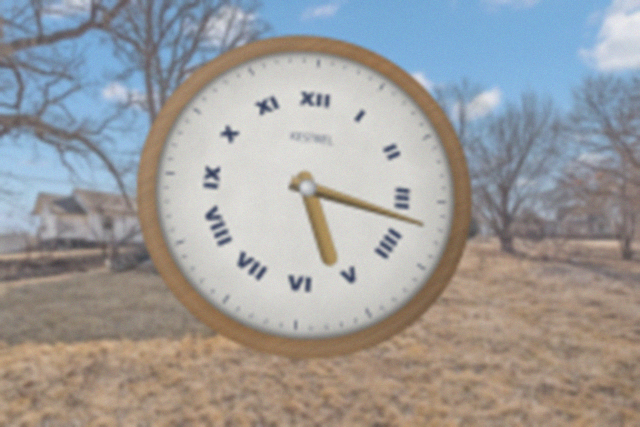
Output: {"hour": 5, "minute": 17}
